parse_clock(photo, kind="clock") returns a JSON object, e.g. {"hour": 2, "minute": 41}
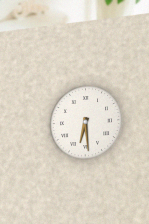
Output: {"hour": 6, "minute": 29}
